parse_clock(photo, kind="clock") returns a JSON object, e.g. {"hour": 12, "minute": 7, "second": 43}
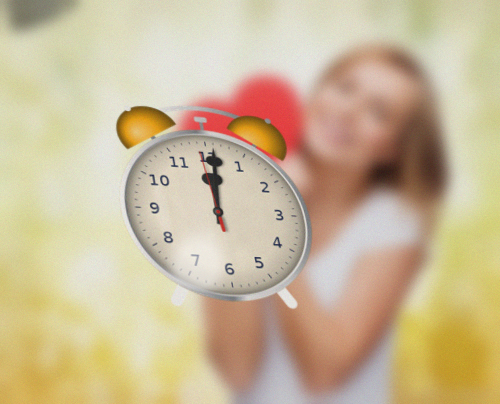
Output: {"hour": 12, "minute": 0, "second": 59}
